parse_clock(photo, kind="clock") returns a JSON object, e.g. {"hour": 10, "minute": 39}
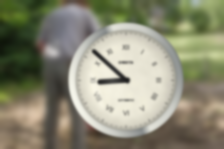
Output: {"hour": 8, "minute": 52}
